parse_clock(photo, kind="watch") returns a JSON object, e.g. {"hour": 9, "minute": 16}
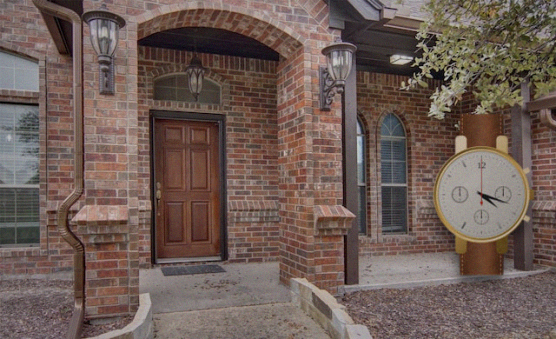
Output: {"hour": 4, "minute": 18}
